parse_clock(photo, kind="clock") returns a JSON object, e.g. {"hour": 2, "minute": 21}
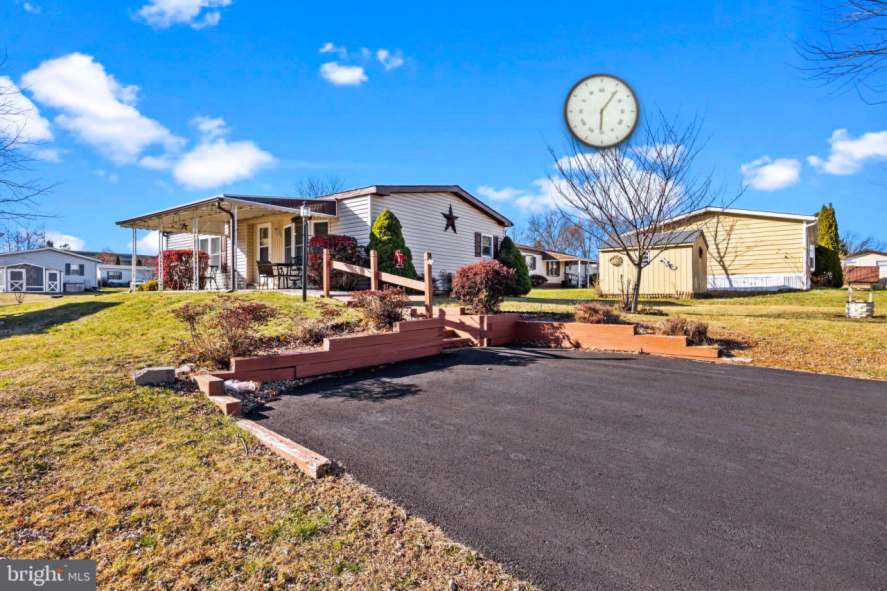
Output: {"hour": 6, "minute": 6}
